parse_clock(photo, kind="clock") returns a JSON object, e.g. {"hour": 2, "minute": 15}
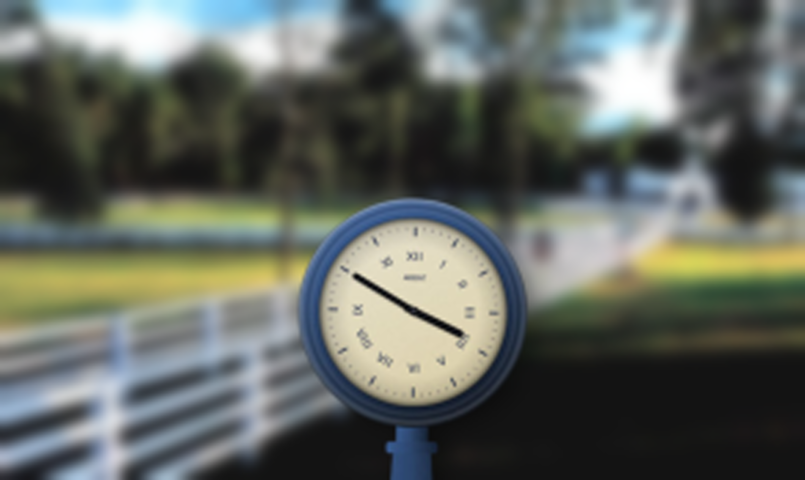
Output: {"hour": 3, "minute": 50}
